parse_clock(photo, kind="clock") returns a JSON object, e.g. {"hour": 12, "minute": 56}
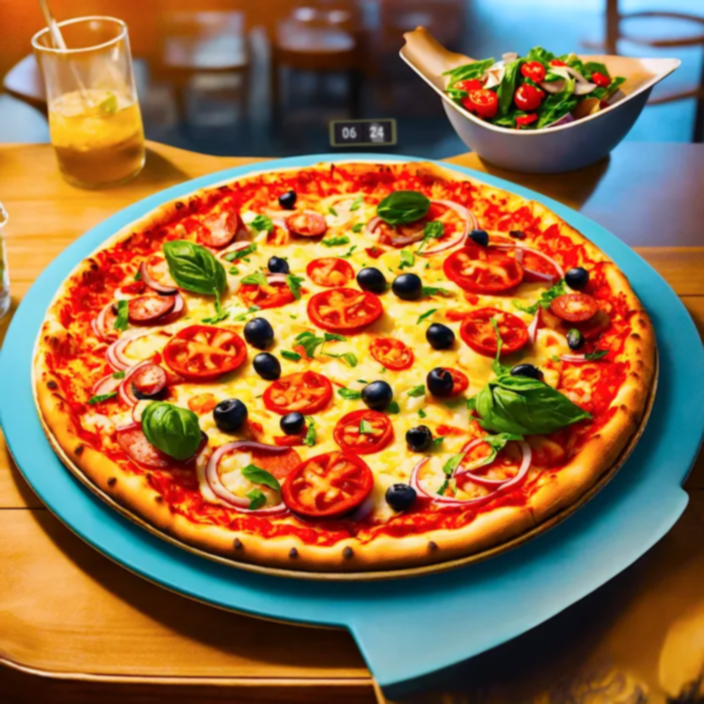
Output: {"hour": 6, "minute": 24}
